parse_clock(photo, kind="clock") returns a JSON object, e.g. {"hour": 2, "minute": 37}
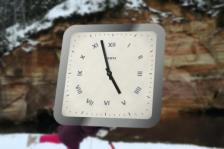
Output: {"hour": 4, "minute": 57}
